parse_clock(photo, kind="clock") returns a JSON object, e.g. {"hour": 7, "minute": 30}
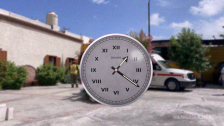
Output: {"hour": 1, "minute": 21}
